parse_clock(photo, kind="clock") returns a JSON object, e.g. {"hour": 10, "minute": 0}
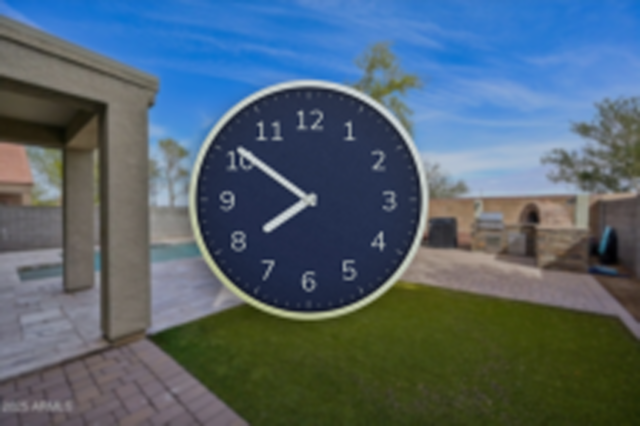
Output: {"hour": 7, "minute": 51}
